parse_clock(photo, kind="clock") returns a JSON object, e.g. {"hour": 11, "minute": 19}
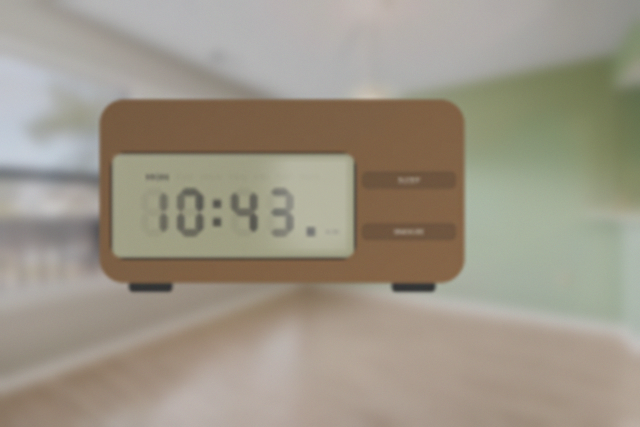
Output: {"hour": 10, "minute": 43}
